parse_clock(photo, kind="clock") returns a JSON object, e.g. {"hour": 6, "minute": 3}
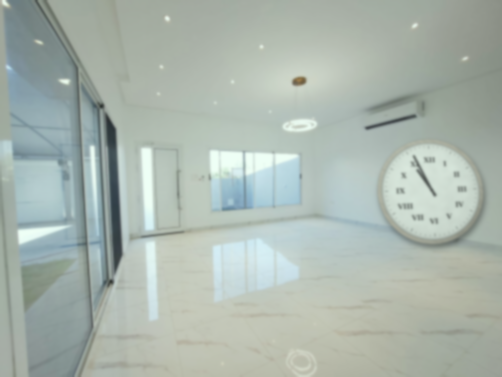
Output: {"hour": 10, "minute": 56}
